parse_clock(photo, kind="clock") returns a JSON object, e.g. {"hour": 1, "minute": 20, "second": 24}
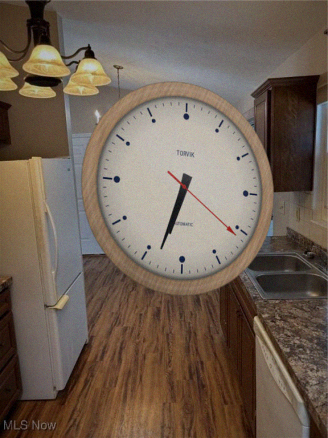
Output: {"hour": 6, "minute": 33, "second": 21}
